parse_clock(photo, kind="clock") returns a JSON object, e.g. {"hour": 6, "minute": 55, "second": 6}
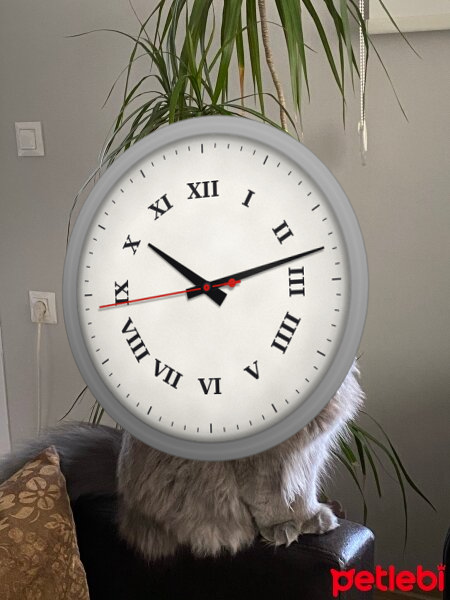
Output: {"hour": 10, "minute": 12, "second": 44}
